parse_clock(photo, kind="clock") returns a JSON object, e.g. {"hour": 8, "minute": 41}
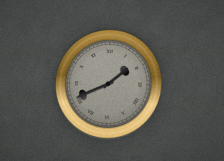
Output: {"hour": 1, "minute": 41}
